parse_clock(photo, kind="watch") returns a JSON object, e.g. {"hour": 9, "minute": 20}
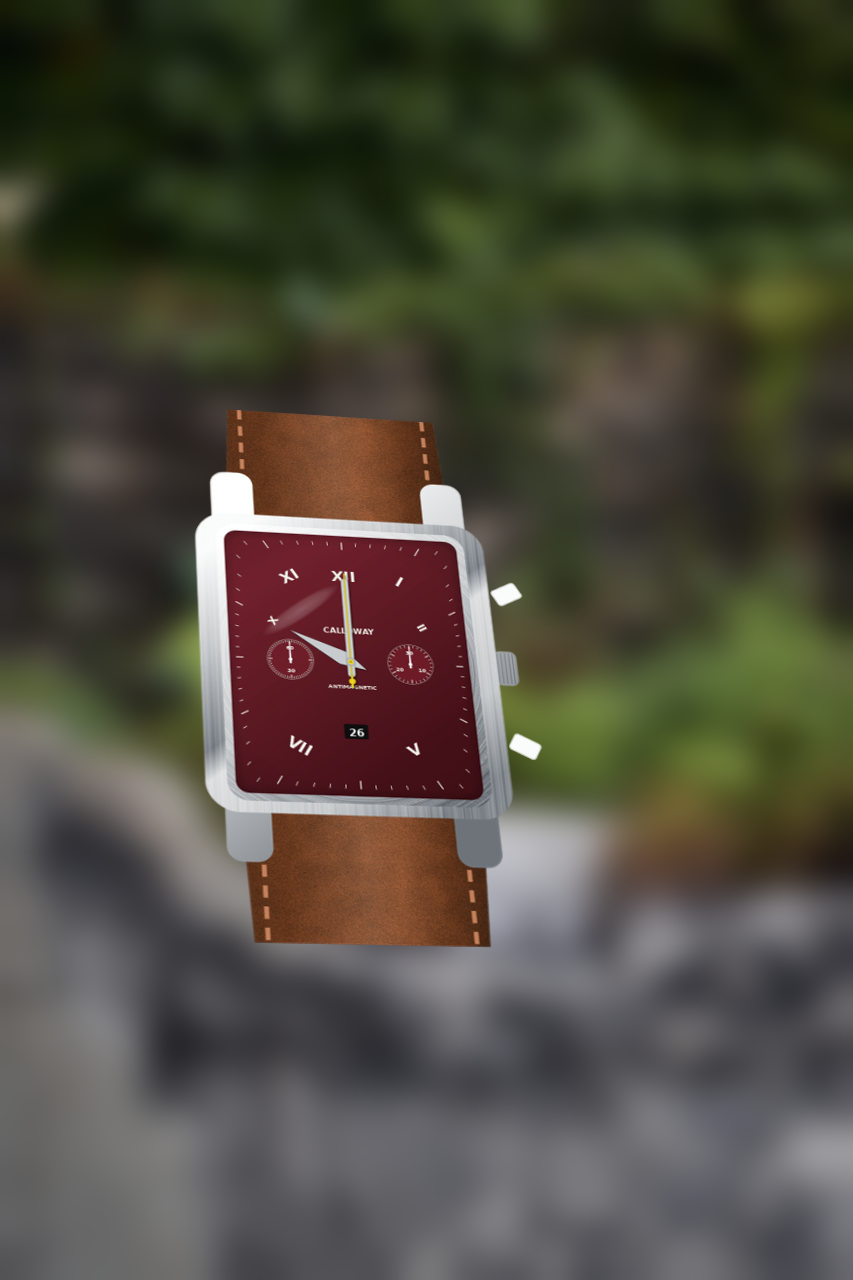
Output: {"hour": 10, "minute": 0}
